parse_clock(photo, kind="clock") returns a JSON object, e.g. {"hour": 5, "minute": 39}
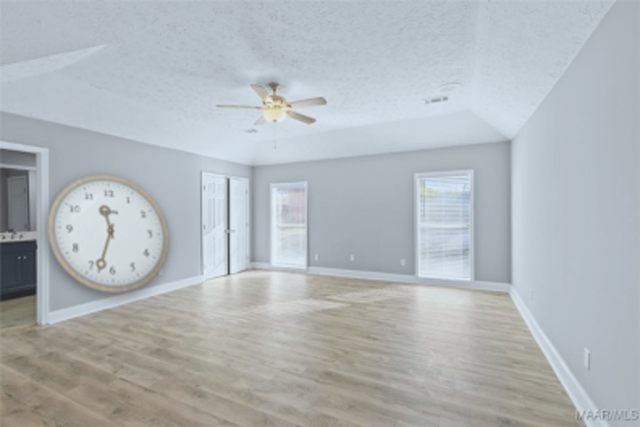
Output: {"hour": 11, "minute": 33}
